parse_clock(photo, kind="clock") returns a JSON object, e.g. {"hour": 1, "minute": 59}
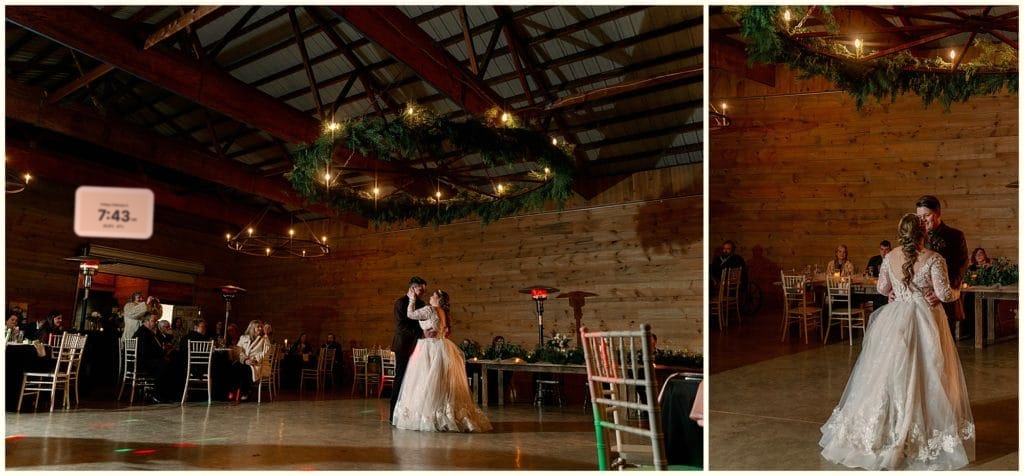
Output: {"hour": 7, "minute": 43}
